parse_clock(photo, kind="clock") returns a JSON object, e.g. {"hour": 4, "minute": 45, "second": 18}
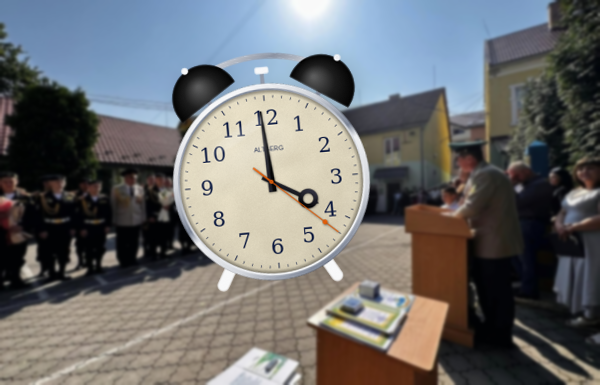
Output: {"hour": 3, "minute": 59, "second": 22}
